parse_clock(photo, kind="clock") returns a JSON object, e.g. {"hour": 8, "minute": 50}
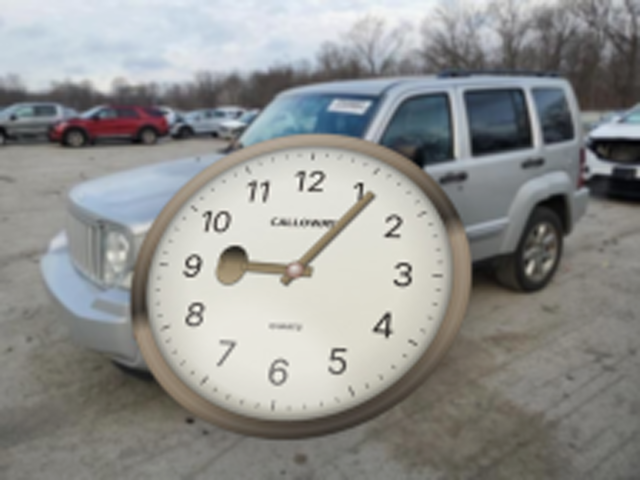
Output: {"hour": 9, "minute": 6}
